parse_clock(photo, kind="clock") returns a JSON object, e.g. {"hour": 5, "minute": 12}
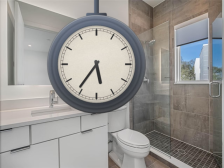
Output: {"hour": 5, "minute": 36}
